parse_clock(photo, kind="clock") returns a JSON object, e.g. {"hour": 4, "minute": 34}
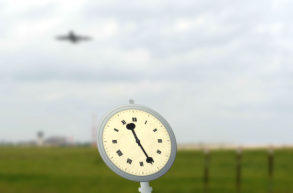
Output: {"hour": 11, "minute": 26}
